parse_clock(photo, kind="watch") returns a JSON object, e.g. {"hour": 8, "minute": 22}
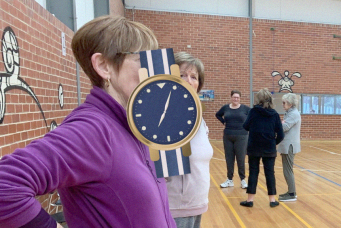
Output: {"hour": 7, "minute": 4}
